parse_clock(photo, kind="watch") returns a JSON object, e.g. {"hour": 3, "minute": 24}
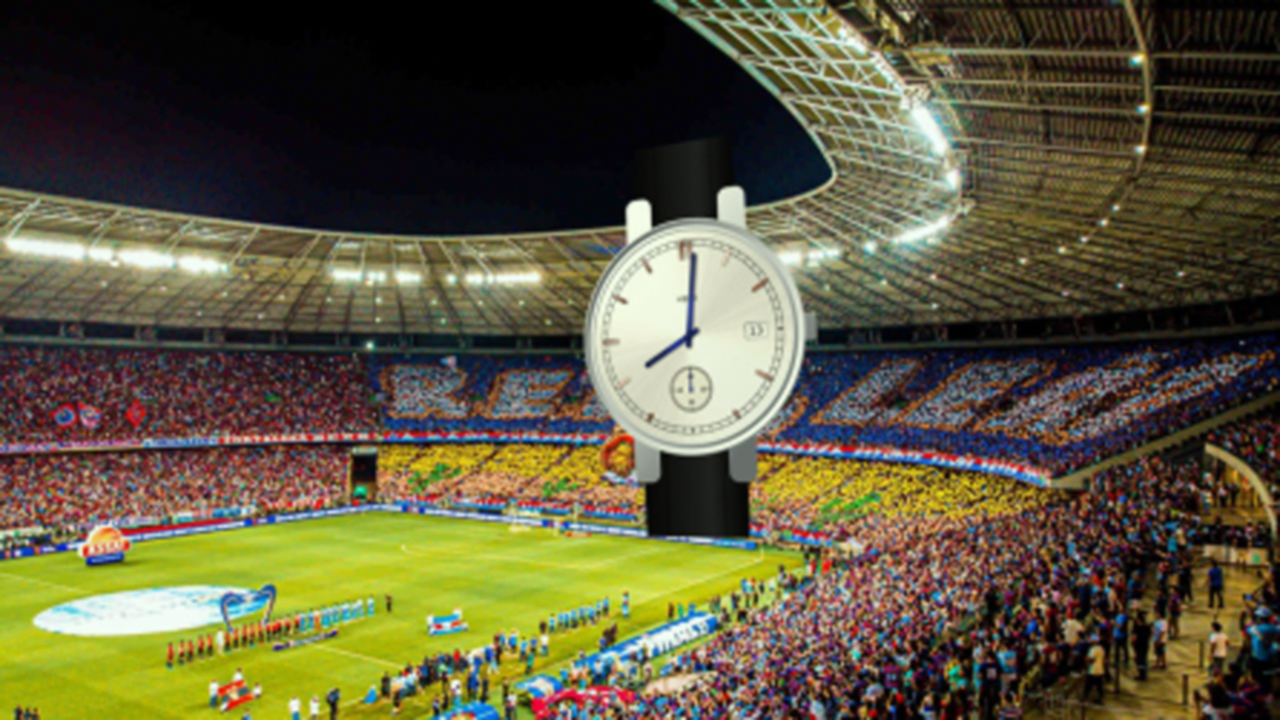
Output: {"hour": 8, "minute": 1}
